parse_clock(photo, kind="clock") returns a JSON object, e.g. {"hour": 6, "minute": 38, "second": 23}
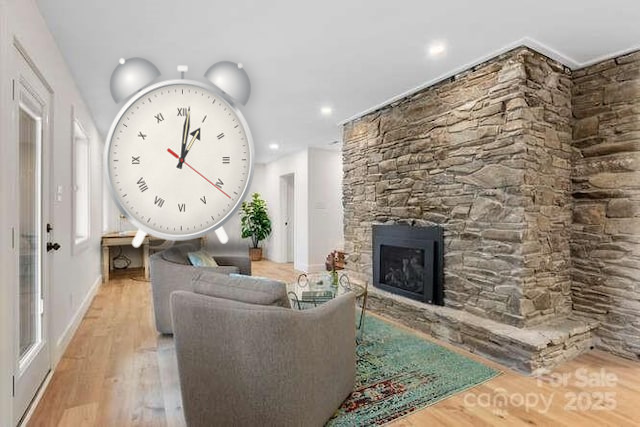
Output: {"hour": 1, "minute": 1, "second": 21}
